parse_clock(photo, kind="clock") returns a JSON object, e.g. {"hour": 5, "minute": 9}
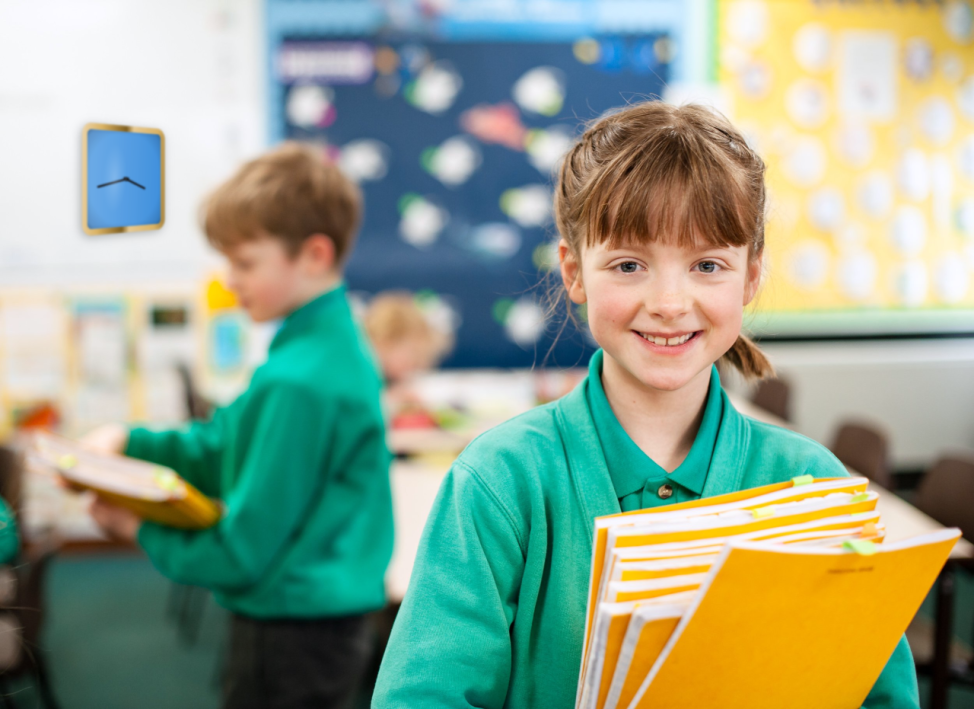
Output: {"hour": 3, "minute": 43}
